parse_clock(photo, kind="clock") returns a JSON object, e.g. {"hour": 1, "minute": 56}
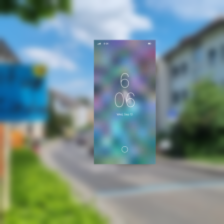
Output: {"hour": 6, "minute": 6}
